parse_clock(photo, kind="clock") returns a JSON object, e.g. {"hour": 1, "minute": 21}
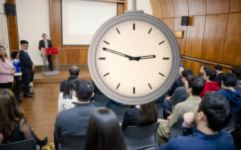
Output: {"hour": 2, "minute": 48}
